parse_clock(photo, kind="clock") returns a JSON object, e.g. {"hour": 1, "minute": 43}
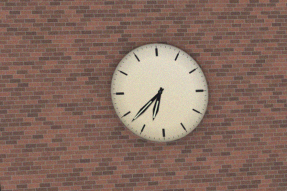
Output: {"hour": 6, "minute": 38}
